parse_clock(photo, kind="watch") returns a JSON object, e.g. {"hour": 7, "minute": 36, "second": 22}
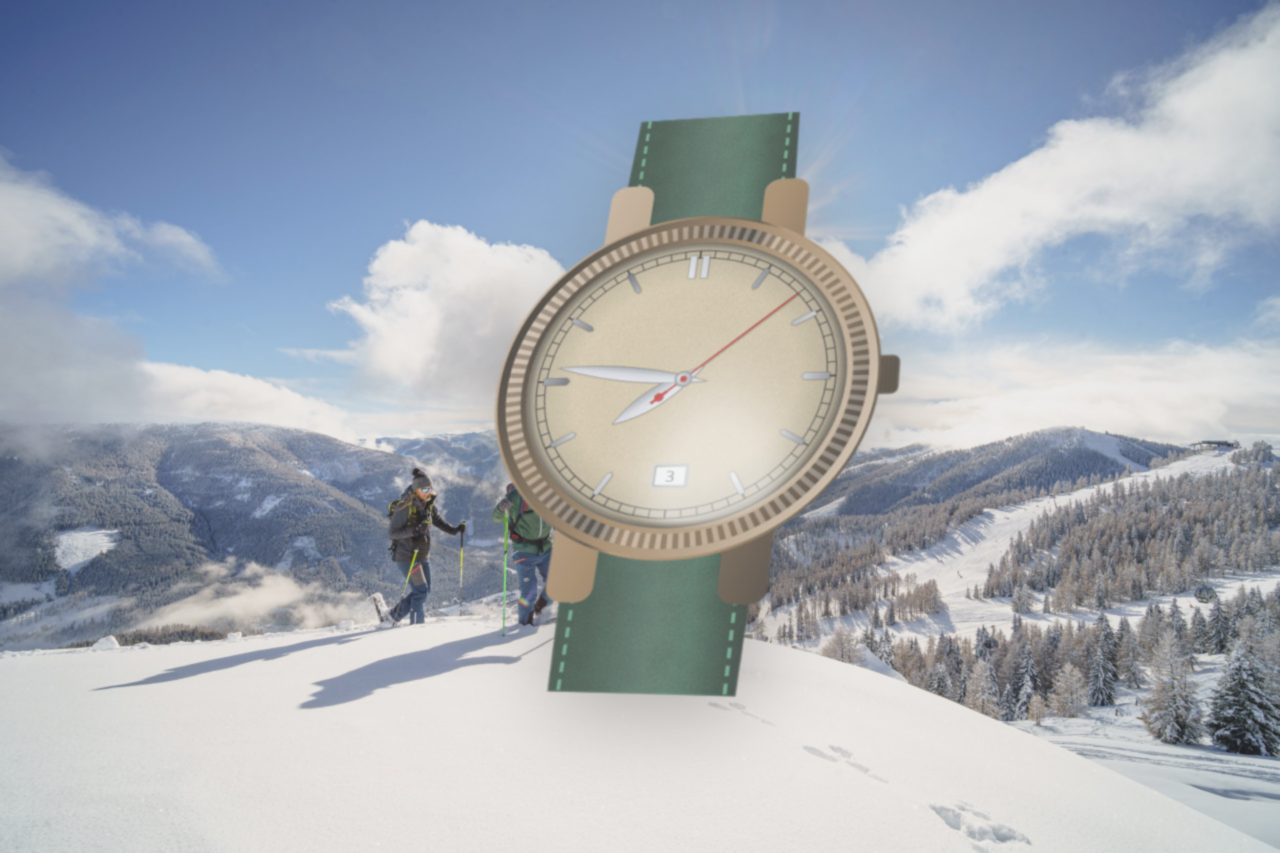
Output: {"hour": 7, "minute": 46, "second": 8}
